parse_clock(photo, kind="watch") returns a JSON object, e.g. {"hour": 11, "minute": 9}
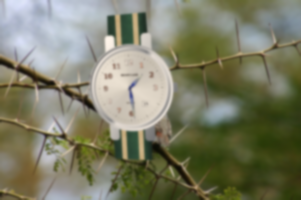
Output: {"hour": 1, "minute": 29}
